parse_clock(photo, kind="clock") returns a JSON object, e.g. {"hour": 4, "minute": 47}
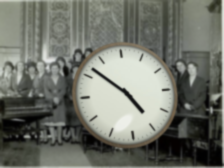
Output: {"hour": 4, "minute": 52}
